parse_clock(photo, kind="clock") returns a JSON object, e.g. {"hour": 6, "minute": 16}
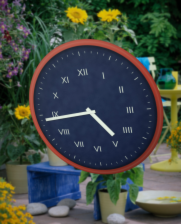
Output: {"hour": 4, "minute": 44}
